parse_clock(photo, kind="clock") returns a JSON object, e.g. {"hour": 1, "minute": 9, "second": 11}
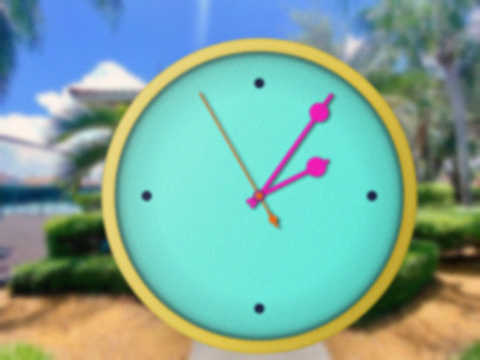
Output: {"hour": 2, "minute": 5, "second": 55}
